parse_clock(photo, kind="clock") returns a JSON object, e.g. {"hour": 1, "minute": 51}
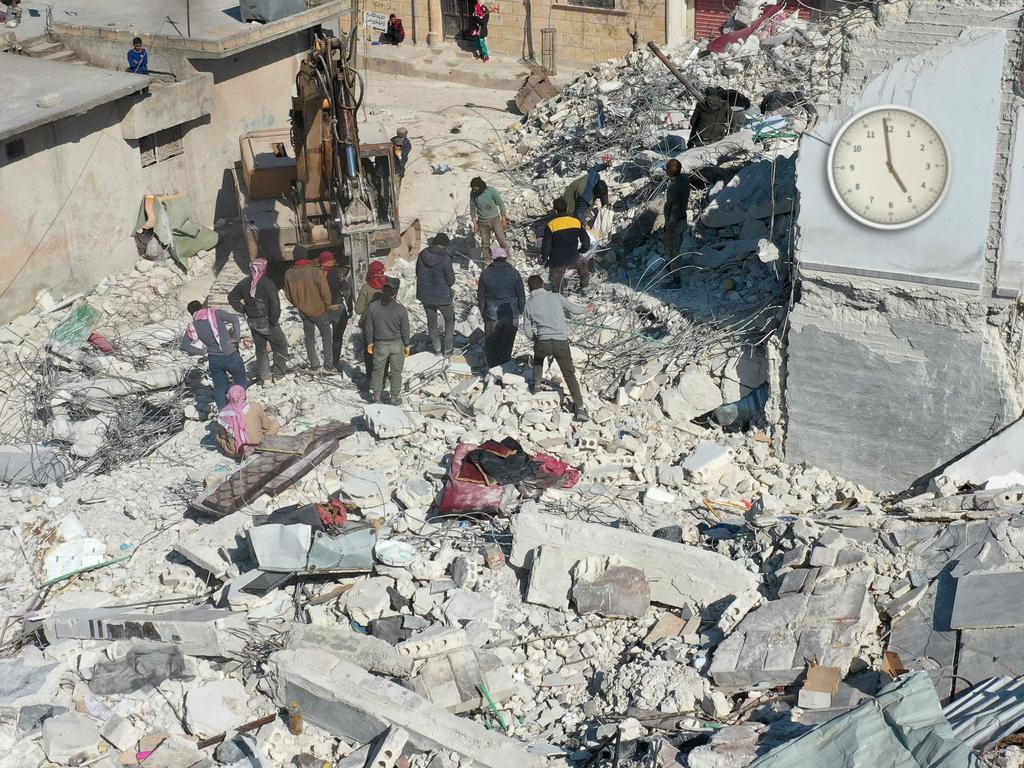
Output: {"hour": 4, "minute": 59}
